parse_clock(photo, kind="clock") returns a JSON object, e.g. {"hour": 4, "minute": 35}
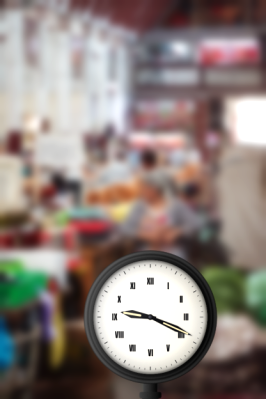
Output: {"hour": 9, "minute": 19}
